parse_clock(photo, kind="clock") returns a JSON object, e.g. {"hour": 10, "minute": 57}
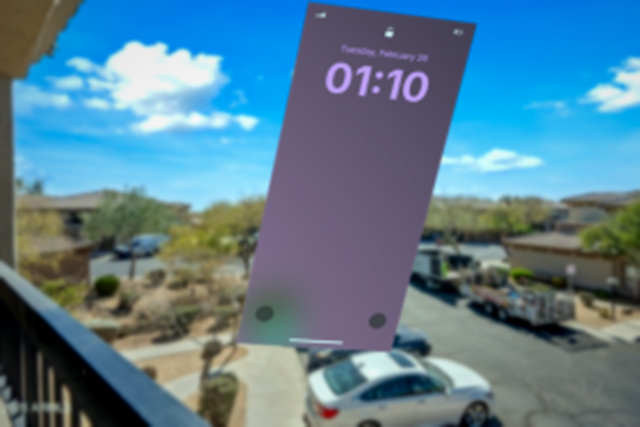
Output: {"hour": 1, "minute": 10}
